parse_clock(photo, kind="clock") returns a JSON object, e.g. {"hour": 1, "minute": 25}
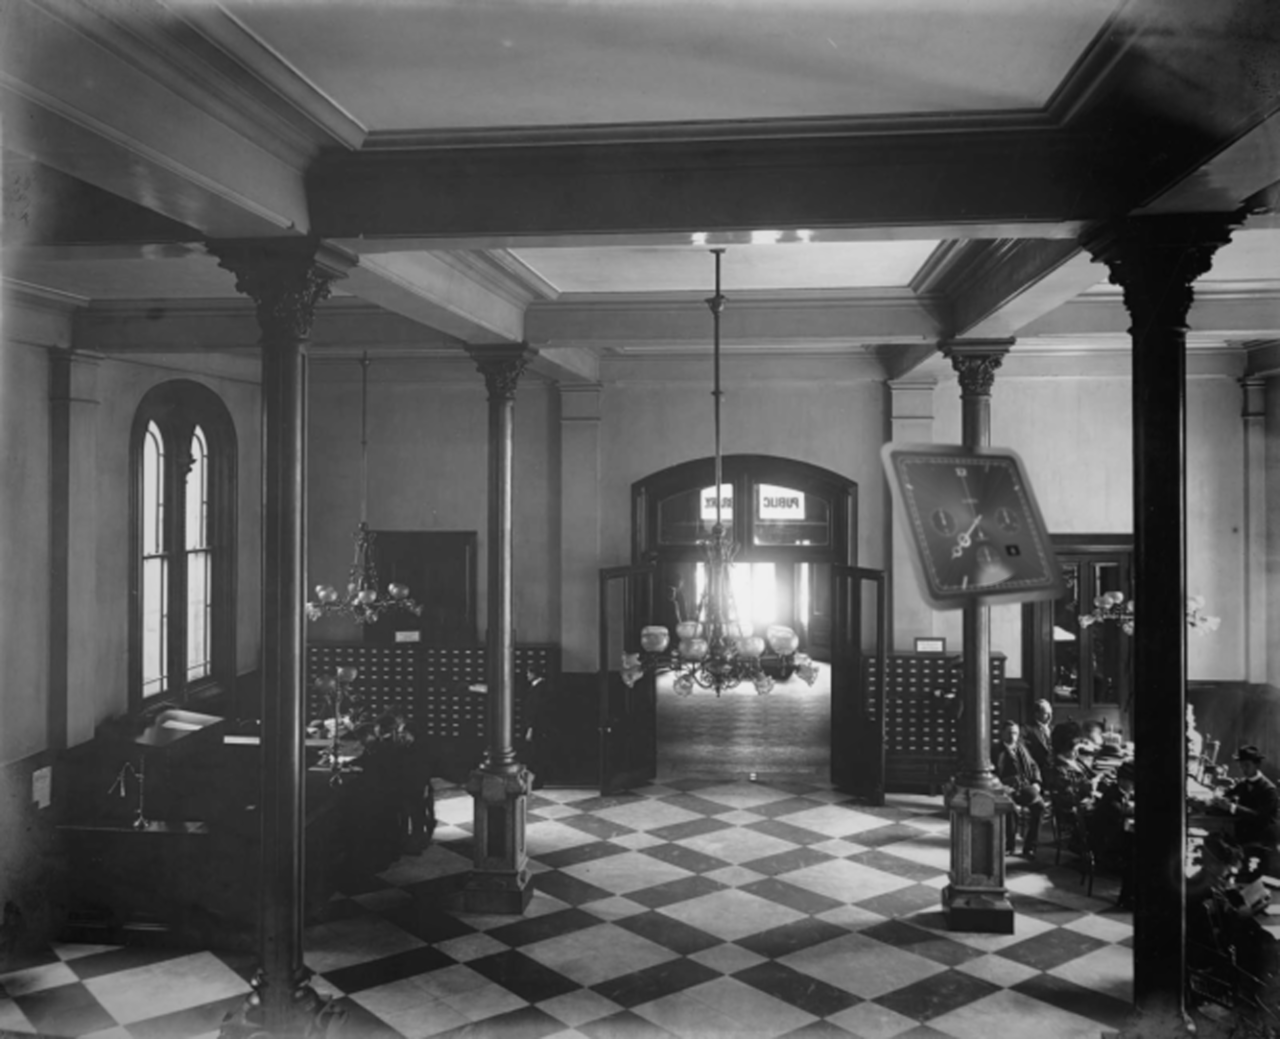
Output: {"hour": 7, "minute": 38}
